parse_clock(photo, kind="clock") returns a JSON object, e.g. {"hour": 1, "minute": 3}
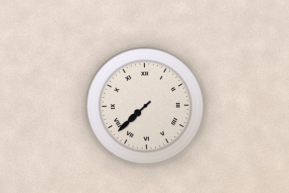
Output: {"hour": 7, "minute": 38}
